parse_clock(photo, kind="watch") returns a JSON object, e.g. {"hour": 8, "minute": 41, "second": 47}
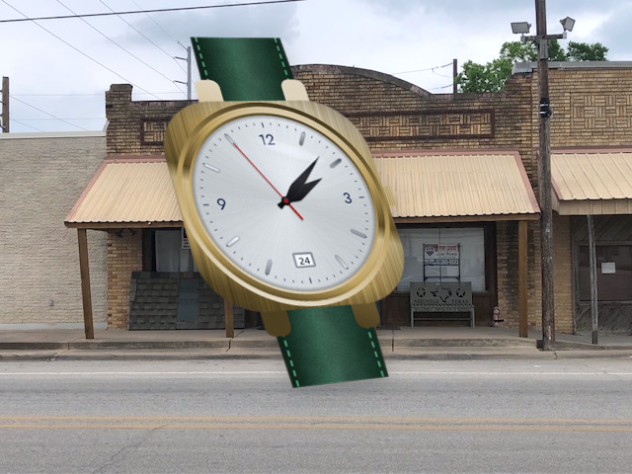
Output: {"hour": 2, "minute": 7, "second": 55}
